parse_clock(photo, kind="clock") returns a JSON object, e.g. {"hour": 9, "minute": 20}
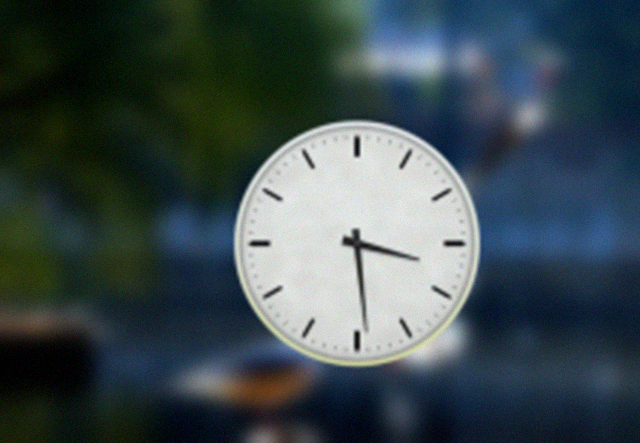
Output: {"hour": 3, "minute": 29}
